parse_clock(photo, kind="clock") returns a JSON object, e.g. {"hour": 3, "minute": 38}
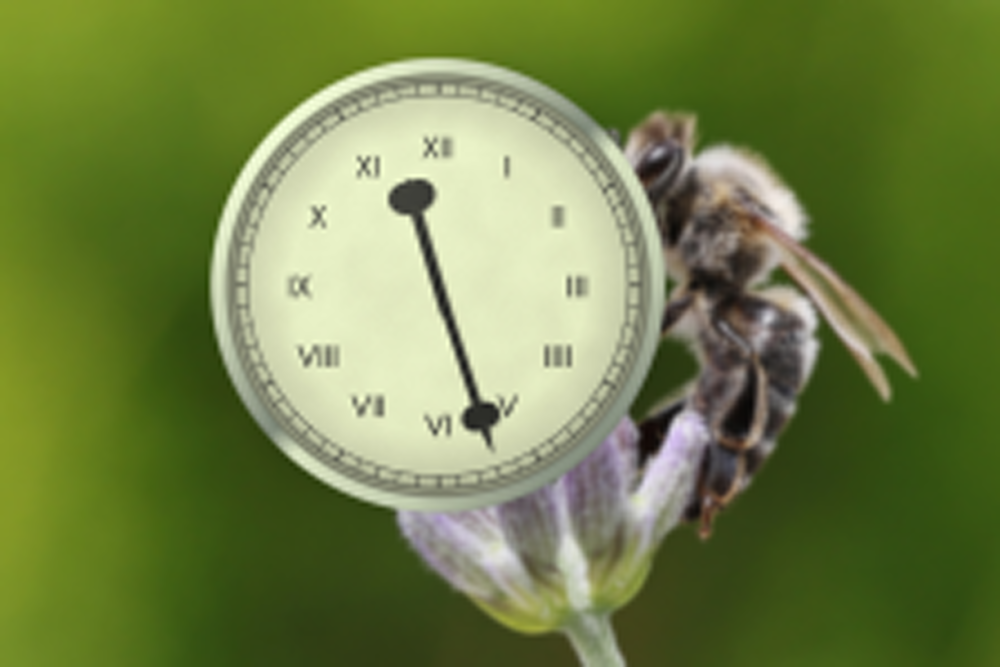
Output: {"hour": 11, "minute": 27}
